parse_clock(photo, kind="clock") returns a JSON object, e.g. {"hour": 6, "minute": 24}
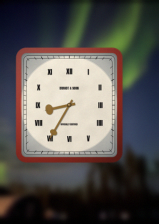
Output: {"hour": 8, "minute": 35}
